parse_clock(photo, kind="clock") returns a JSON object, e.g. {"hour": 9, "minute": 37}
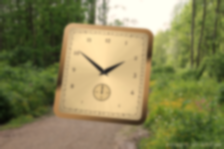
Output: {"hour": 1, "minute": 51}
